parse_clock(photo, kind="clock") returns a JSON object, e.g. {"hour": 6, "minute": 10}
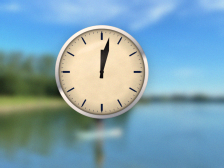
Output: {"hour": 12, "minute": 2}
